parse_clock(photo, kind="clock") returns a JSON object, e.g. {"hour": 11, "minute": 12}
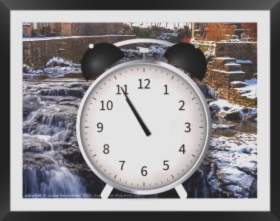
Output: {"hour": 10, "minute": 55}
